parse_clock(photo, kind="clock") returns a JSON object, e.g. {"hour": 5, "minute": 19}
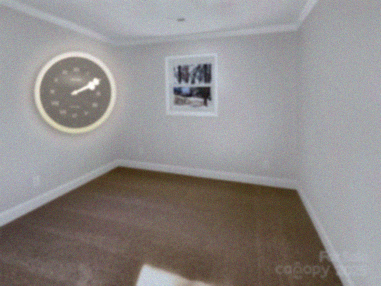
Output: {"hour": 2, "minute": 10}
